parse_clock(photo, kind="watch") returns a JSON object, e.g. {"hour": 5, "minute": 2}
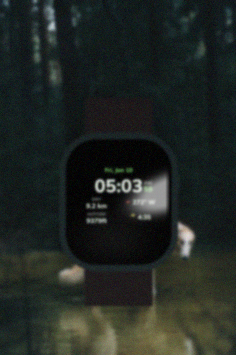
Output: {"hour": 5, "minute": 3}
